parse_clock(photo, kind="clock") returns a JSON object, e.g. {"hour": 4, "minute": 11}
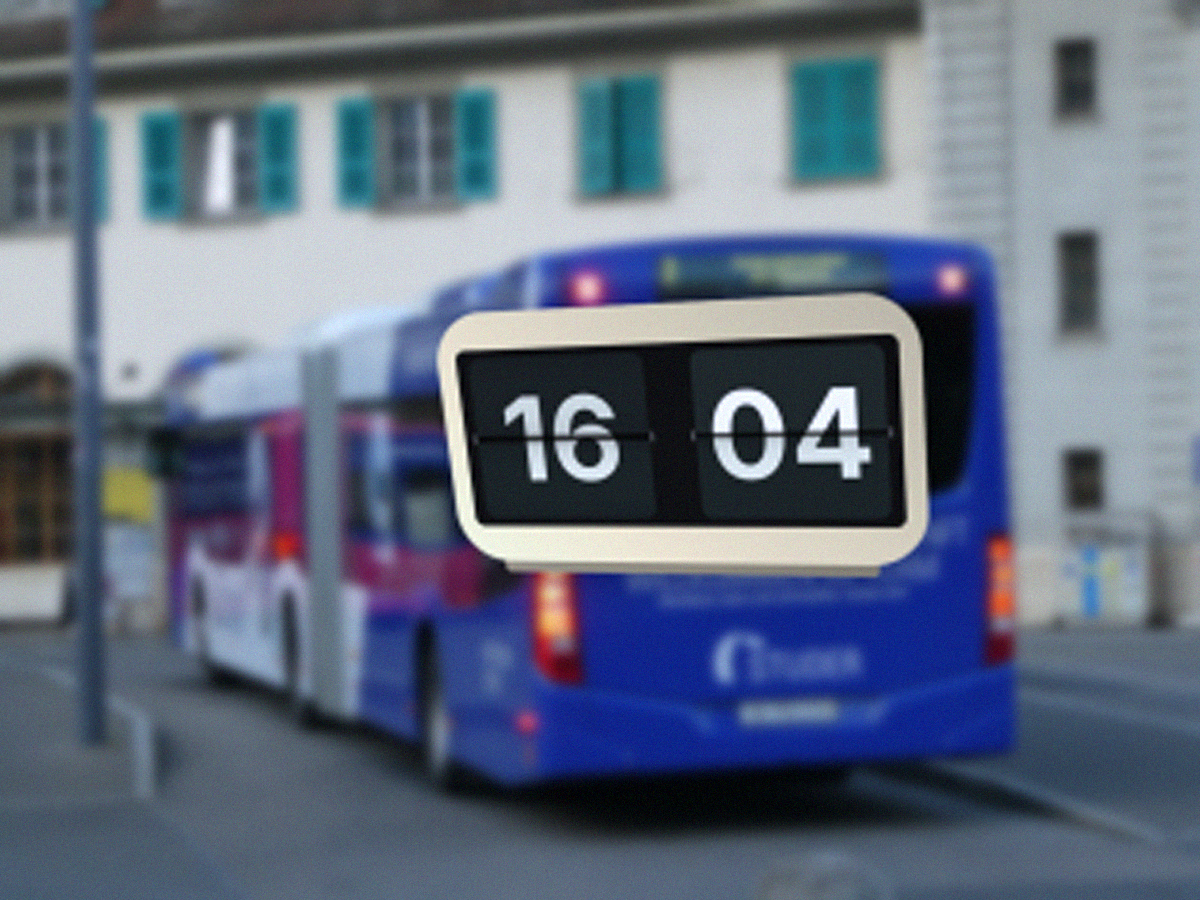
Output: {"hour": 16, "minute": 4}
